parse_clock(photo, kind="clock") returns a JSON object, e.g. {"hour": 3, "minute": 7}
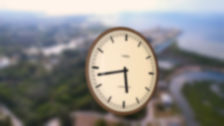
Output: {"hour": 5, "minute": 43}
